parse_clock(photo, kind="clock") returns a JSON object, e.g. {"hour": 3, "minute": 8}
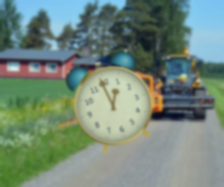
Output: {"hour": 12, "minute": 59}
